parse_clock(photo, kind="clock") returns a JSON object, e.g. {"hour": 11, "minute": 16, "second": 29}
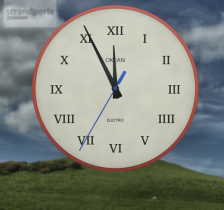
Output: {"hour": 11, "minute": 55, "second": 35}
